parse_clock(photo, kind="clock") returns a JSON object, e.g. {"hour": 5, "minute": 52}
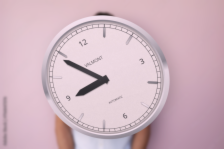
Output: {"hour": 8, "minute": 54}
